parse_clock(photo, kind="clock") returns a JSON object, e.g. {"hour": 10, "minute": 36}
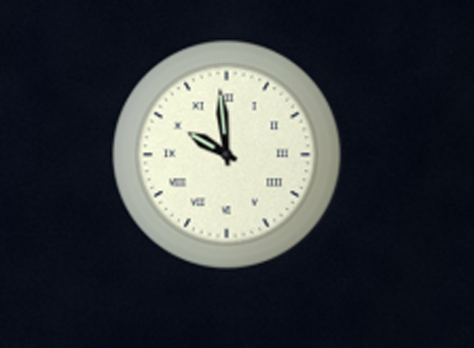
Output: {"hour": 9, "minute": 59}
